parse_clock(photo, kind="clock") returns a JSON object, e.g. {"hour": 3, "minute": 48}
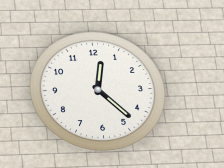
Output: {"hour": 12, "minute": 23}
